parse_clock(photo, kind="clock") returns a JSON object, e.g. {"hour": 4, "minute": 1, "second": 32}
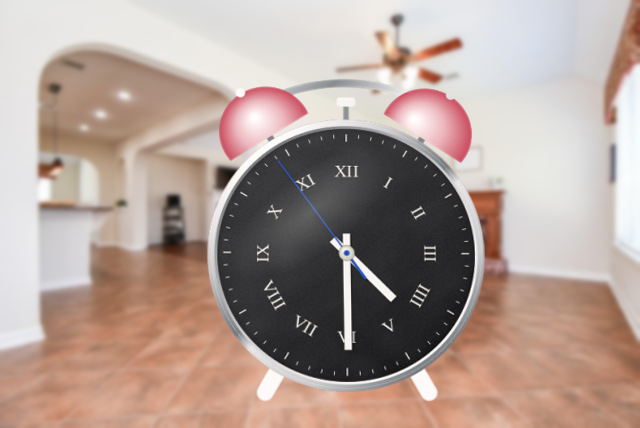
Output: {"hour": 4, "minute": 29, "second": 54}
